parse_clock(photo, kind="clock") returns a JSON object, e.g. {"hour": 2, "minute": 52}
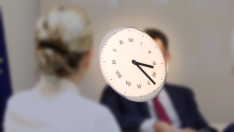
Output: {"hour": 3, "minute": 23}
